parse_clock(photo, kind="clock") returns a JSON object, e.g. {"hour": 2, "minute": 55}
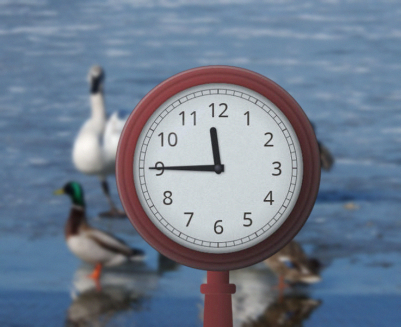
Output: {"hour": 11, "minute": 45}
